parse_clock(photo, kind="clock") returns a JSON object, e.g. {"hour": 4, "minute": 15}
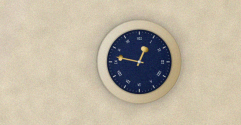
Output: {"hour": 12, "minute": 47}
